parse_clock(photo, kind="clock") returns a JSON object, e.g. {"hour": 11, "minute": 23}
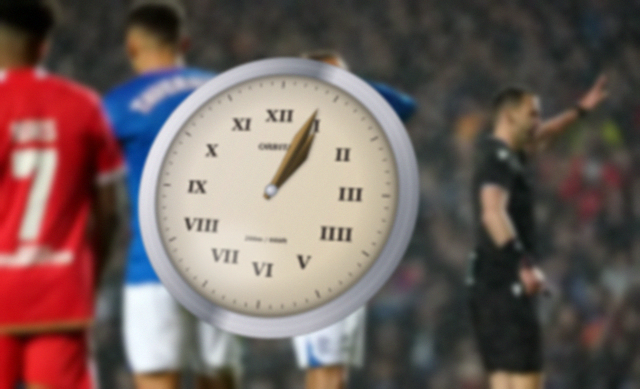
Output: {"hour": 1, "minute": 4}
